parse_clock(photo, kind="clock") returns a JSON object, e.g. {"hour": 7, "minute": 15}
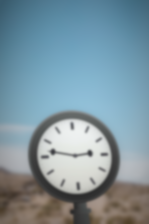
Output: {"hour": 2, "minute": 47}
